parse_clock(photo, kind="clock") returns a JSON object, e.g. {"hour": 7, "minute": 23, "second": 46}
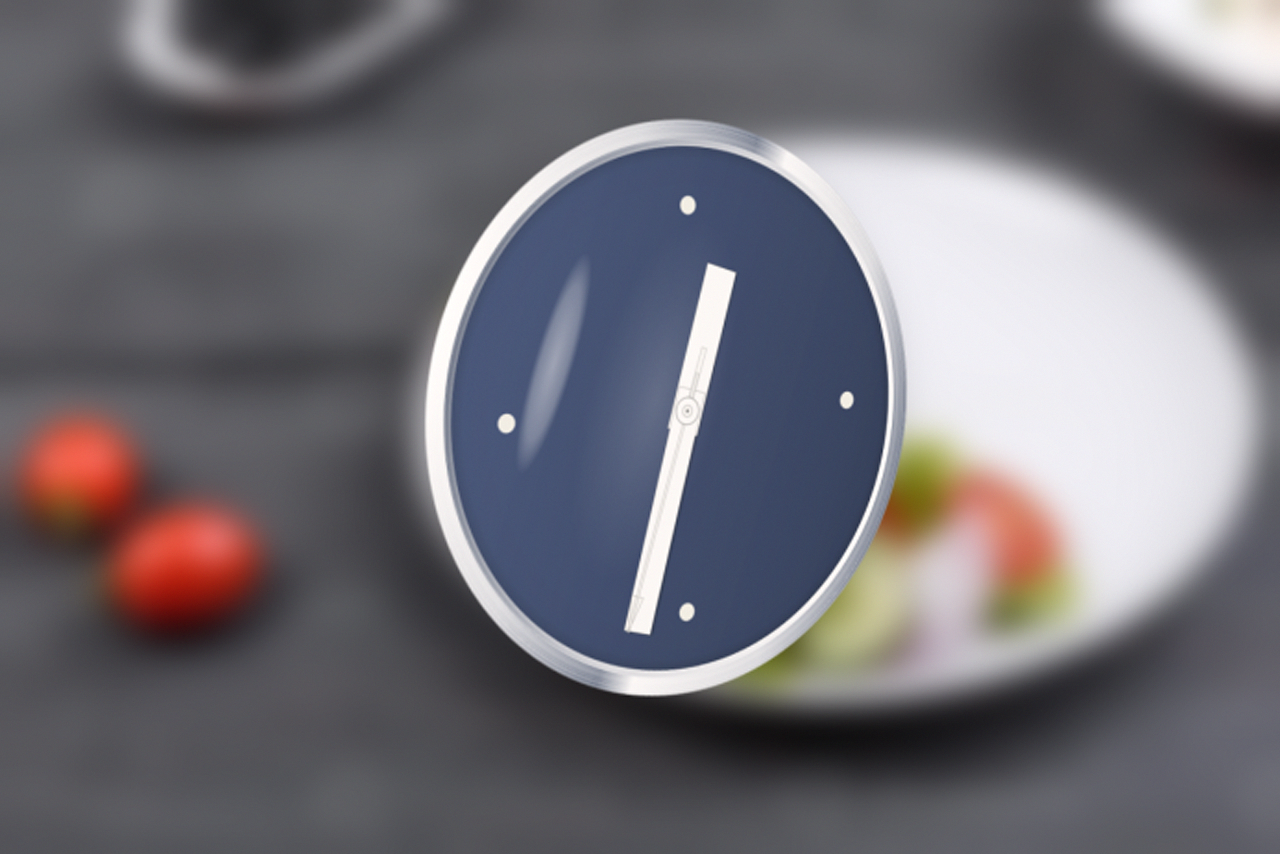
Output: {"hour": 12, "minute": 32, "second": 33}
